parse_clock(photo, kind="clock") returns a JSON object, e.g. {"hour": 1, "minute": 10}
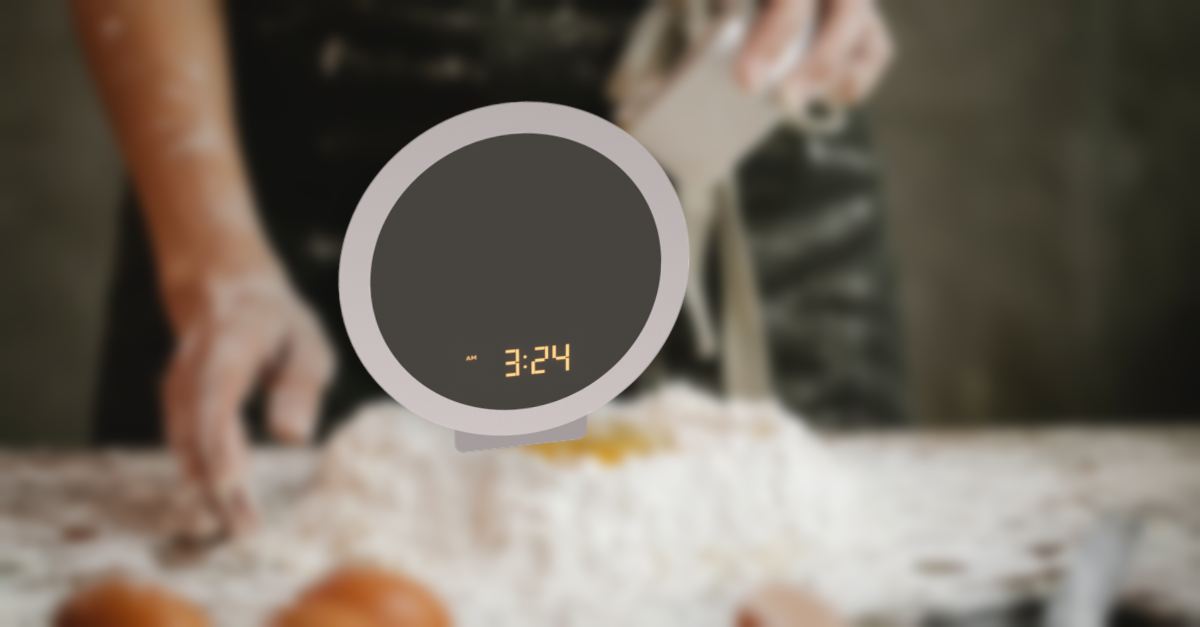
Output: {"hour": 3, "minute": 24}
